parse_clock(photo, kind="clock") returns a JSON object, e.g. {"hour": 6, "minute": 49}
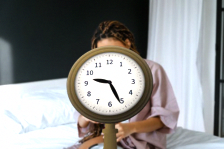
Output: {"hour": 9, "minute": 26}
